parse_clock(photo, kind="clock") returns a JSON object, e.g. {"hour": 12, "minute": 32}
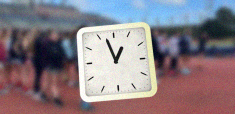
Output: {"hour": 12, "minute": 57}
